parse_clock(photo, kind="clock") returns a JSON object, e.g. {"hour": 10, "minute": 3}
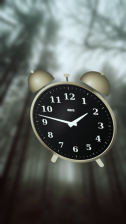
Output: {"hour": 1, "minute": 47}
